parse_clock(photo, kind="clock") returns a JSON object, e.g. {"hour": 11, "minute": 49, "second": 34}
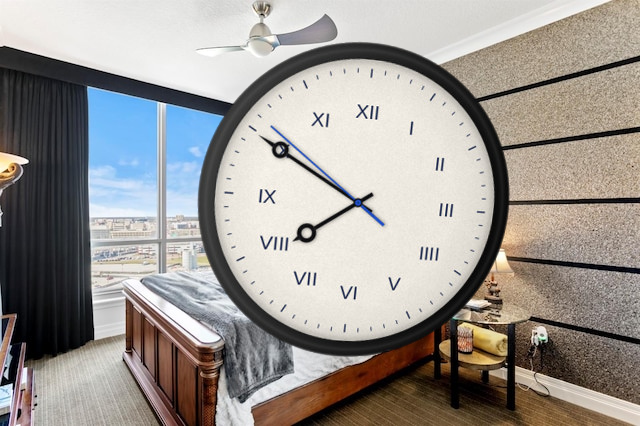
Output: {"hour": 7, "minute": 49, "second": 51}
